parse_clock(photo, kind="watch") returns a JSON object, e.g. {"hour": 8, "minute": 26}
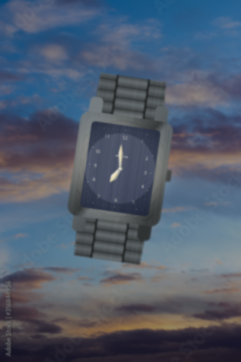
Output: {"hour": 6, "minute": 59}
